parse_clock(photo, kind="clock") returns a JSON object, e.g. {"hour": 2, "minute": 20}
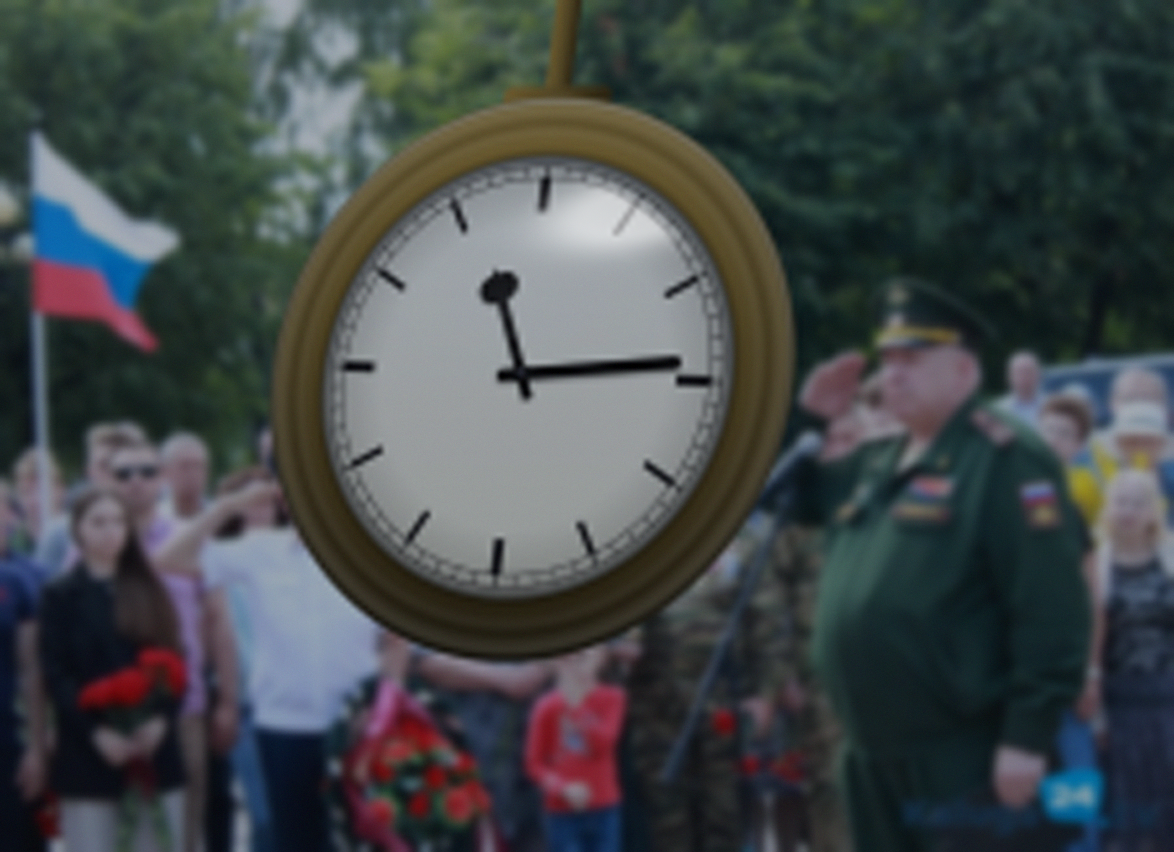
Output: {"hour": 11, "minute": 14}
